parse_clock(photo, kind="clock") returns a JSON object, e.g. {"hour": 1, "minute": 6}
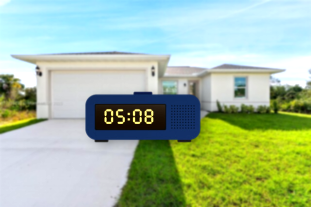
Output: {"hour": 5, "minute": 8}
